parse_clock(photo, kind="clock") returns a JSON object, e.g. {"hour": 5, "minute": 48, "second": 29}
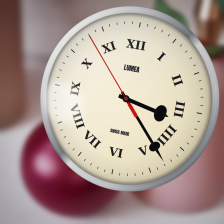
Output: {"hour": 3, "minute": 22, "second": 53}
